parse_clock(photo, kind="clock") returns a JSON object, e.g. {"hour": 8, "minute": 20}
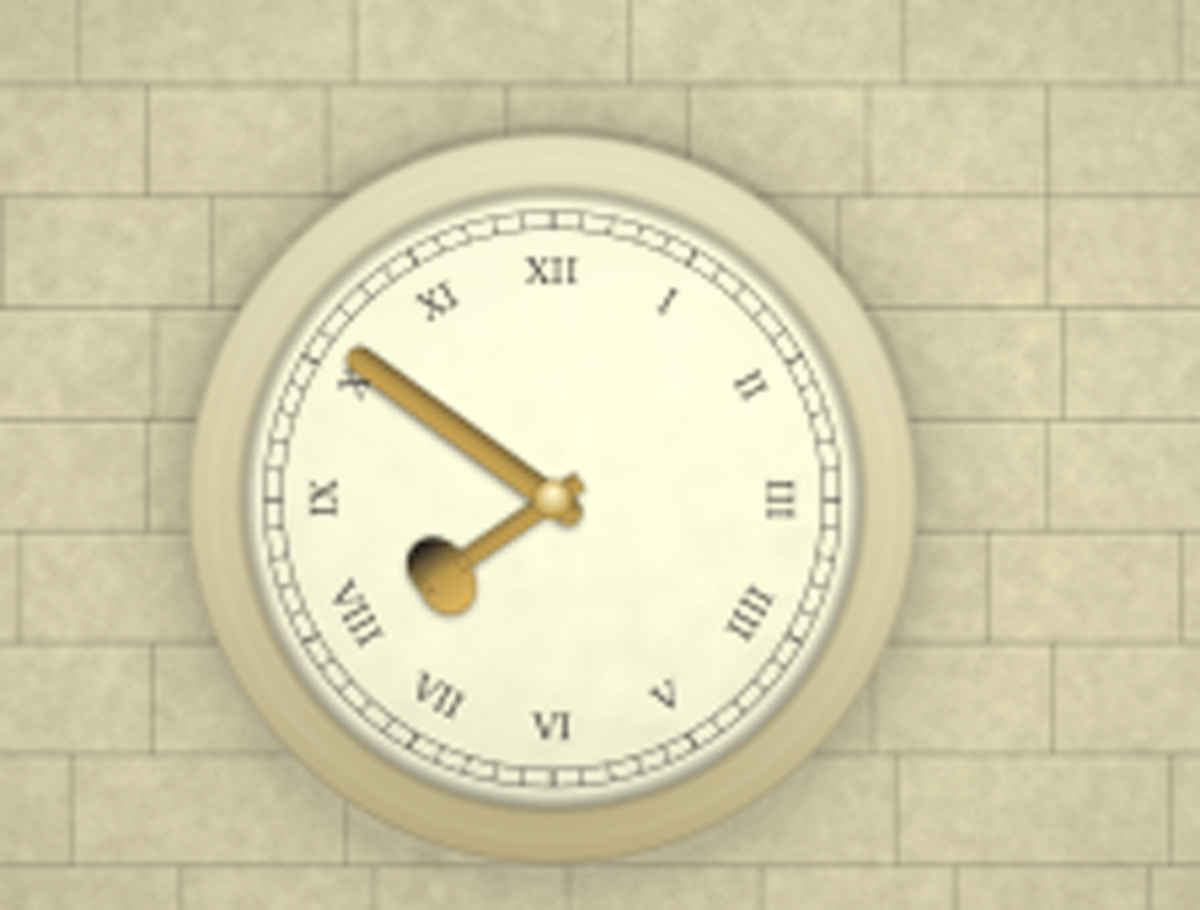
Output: {"hour": 7, "minute": 51}
